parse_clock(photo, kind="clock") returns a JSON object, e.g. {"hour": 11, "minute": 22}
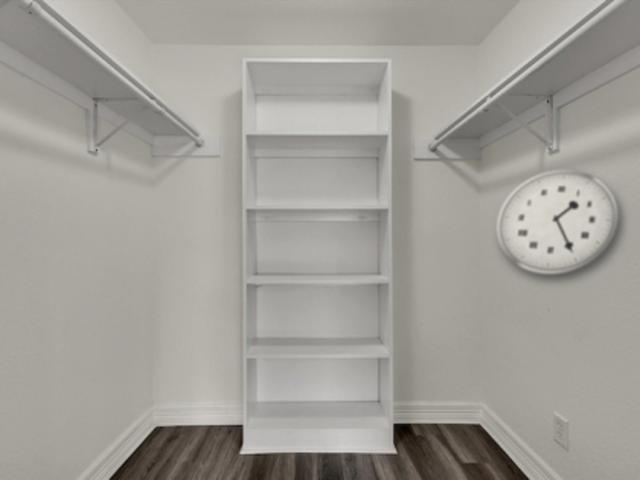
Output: {"hour": 1, "minute": 25}
